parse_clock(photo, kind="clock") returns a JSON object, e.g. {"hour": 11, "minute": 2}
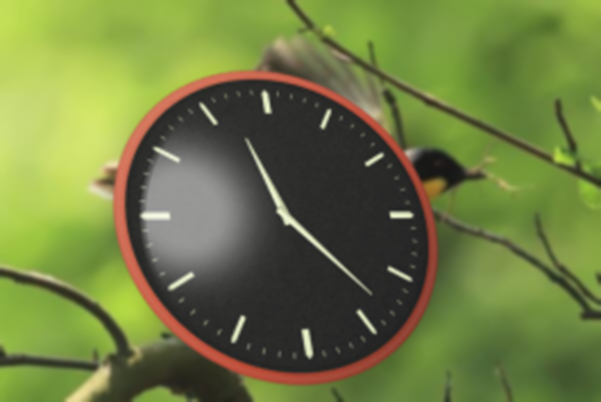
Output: {"hour": 11, "minute": 23}
